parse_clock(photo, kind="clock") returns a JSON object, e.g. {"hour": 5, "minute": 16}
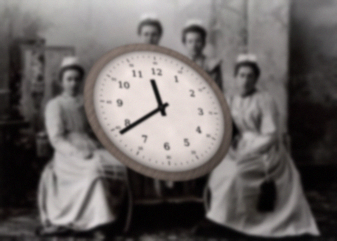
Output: {"hour": 11, "minute": 39}
